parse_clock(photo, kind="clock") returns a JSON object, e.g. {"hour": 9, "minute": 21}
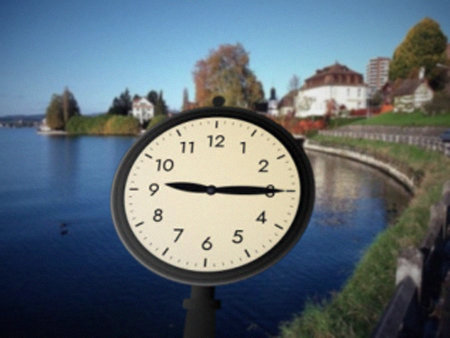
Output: {"hour": 9, "minute": 15}
